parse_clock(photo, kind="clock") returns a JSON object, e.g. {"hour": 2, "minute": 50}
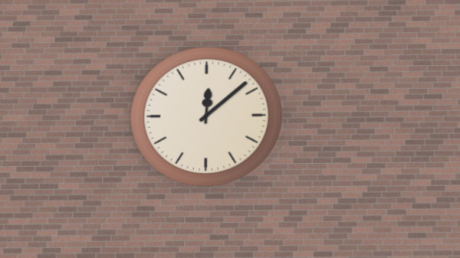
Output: {"hour": 12, "minute": 8}
